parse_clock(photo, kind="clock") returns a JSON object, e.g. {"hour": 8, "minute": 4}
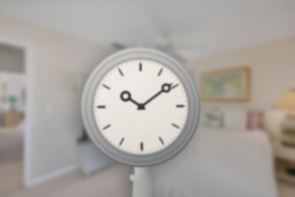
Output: {"hour": 10, "minute": 9}
